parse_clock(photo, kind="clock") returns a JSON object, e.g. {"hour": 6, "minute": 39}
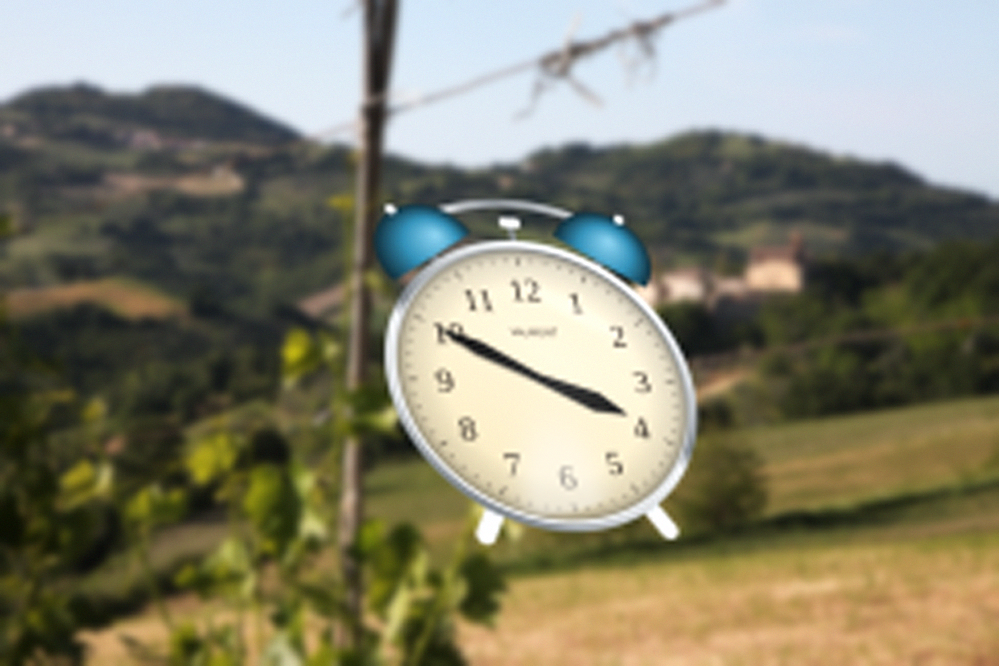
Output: {"hour": 3, "minute": 50}
